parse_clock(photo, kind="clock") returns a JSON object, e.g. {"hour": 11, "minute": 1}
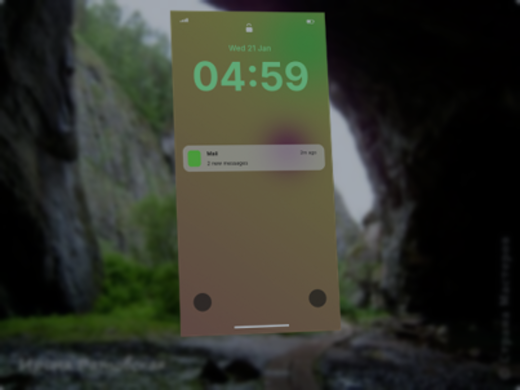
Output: {"hour": 4, "minute": 59}
